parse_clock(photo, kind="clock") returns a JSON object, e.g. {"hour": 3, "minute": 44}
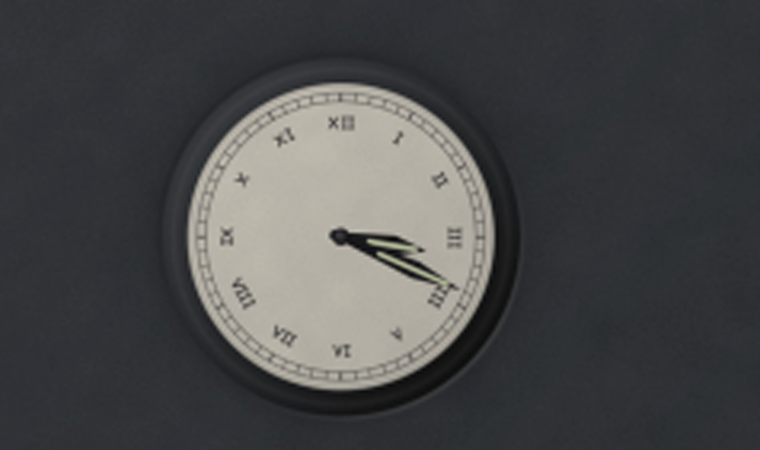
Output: {"hour": 3, "minute": 19}
